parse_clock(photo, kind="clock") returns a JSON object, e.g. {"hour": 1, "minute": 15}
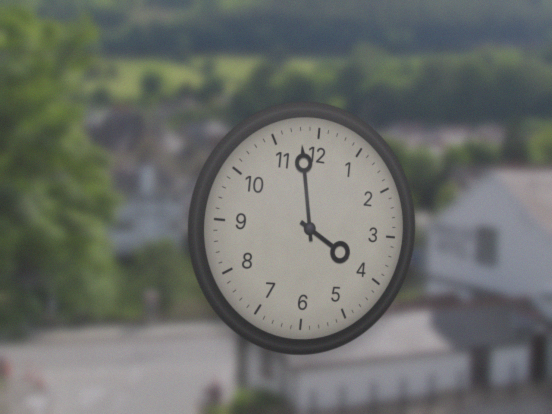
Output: {"hour": 3, "minute": 58}
